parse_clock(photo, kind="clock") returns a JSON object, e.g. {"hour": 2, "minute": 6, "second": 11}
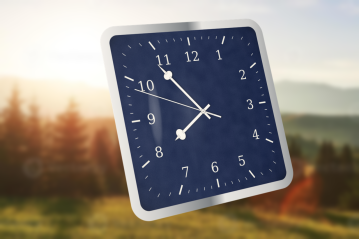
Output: {"hour": 7, "minute": 53, "second": 49}
